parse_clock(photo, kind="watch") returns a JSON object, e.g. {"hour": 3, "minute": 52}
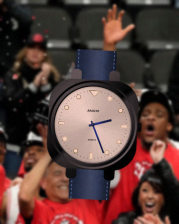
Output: {"hour": 2, "minute": 26}
